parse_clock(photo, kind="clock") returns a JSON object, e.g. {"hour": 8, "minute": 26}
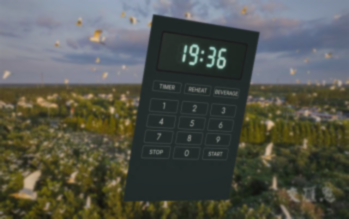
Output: {"hour": 19, "minute": 36}
